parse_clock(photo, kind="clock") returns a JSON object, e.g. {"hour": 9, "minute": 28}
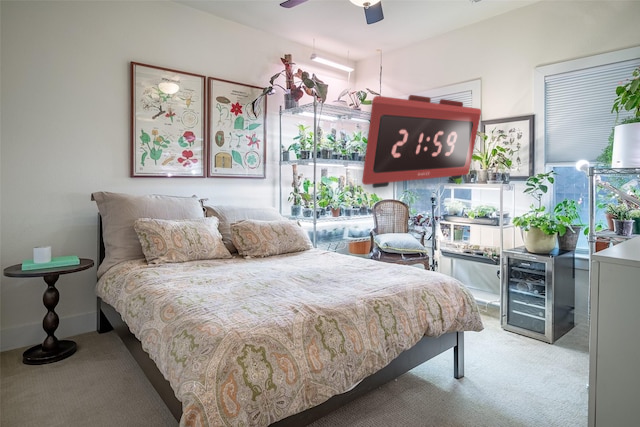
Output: {"hour": 21, "minute": 59}
